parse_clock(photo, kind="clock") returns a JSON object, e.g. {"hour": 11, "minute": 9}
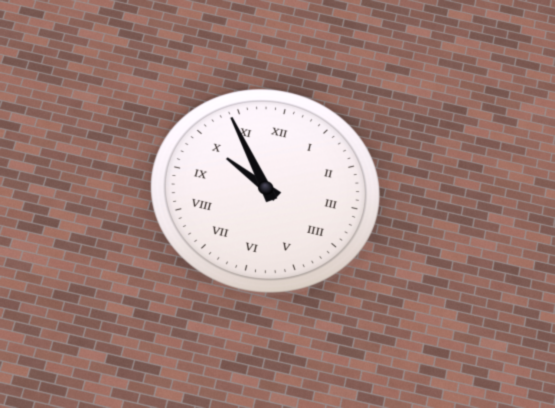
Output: {"hour": 9, "minute": 54}
